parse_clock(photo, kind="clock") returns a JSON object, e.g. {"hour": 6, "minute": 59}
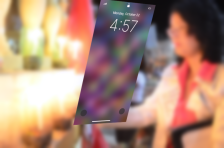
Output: {"hour": 4, "minute": 57}
